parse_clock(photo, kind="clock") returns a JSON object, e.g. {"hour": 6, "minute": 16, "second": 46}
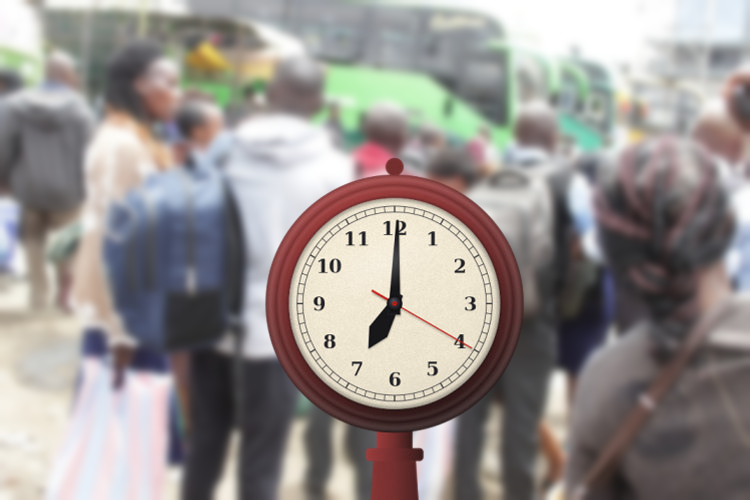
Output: {"hour": 7, "minute": 0, "second": 20}
